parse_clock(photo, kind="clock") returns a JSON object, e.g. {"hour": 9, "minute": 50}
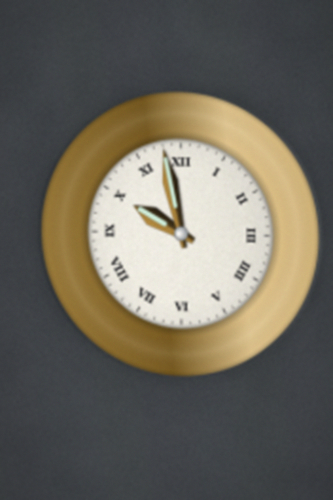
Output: {"hour": 9, "minute": 58}
